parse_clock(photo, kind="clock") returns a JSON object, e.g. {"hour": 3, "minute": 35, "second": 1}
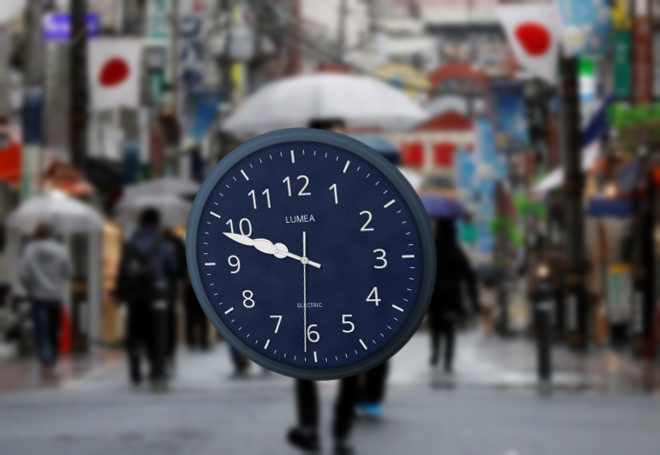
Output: {"hour": 9, "minute": 48, "second": 31}
